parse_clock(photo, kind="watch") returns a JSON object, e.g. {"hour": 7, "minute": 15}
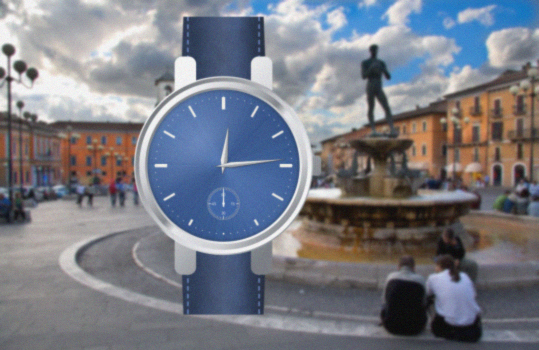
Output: {"hour": 12, "minute": 14}
